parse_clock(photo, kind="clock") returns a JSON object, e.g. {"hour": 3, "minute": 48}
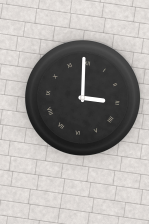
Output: {"hour": 2, "minute": 59}
